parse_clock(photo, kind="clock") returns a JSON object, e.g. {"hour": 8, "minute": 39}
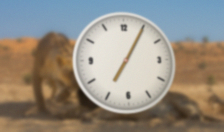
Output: {"hour": 7, "minute": 5}
